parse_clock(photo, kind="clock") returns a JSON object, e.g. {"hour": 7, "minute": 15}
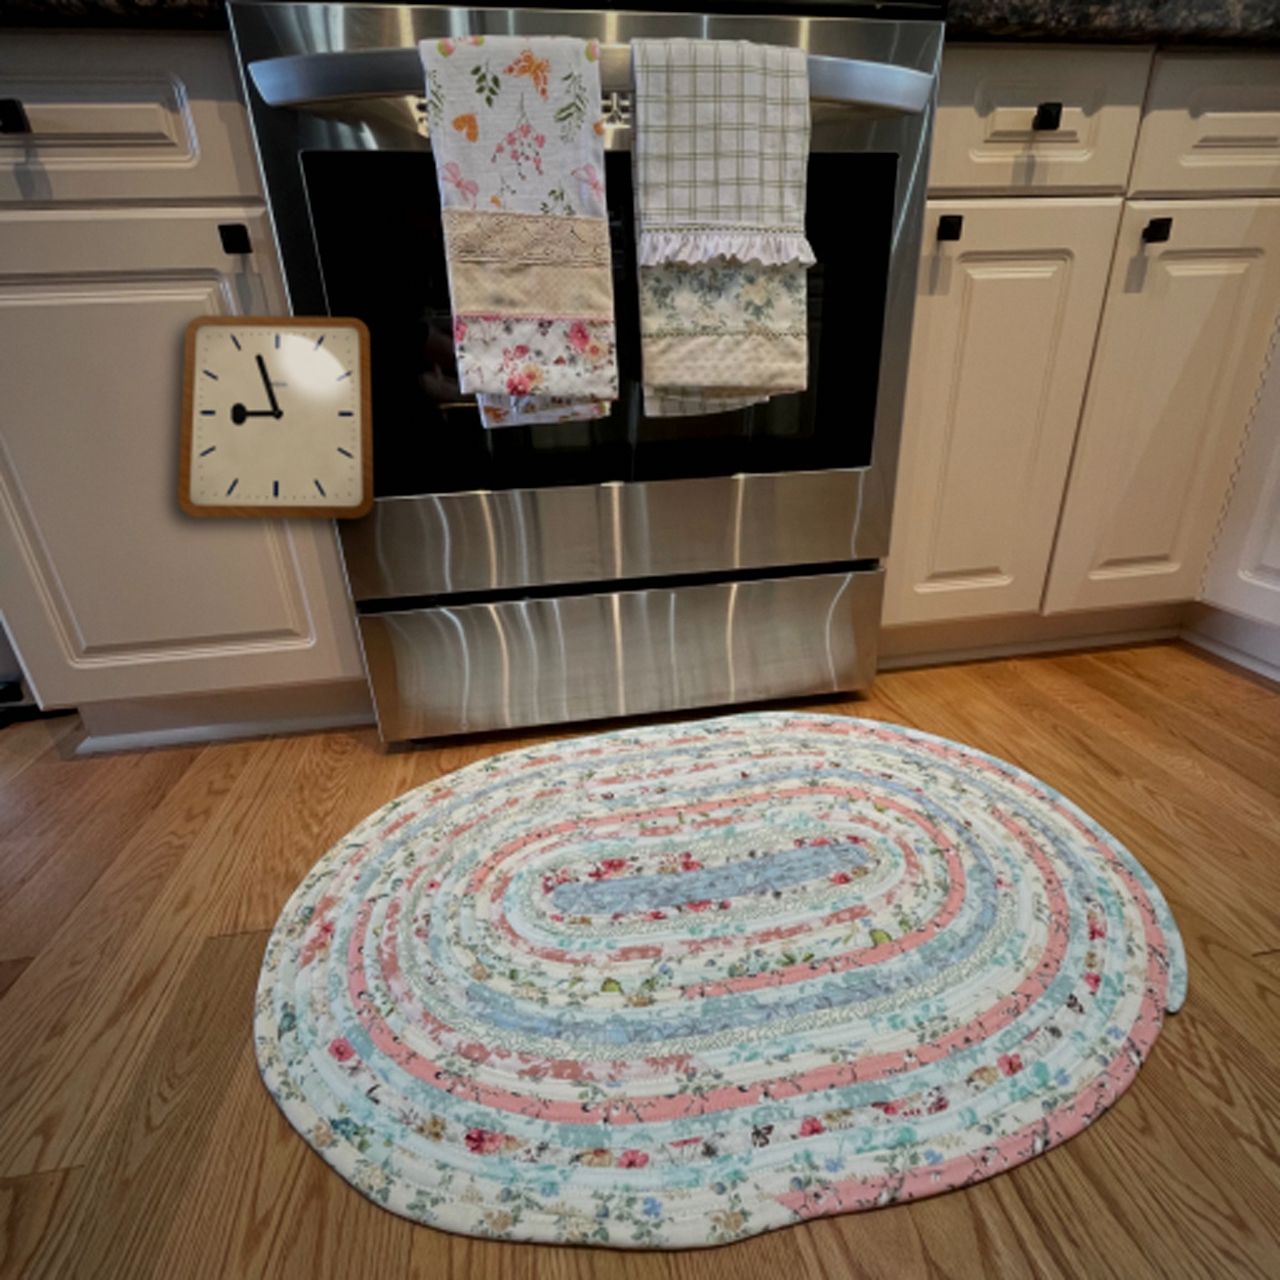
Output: {"hour": 8, "minute": 57}
